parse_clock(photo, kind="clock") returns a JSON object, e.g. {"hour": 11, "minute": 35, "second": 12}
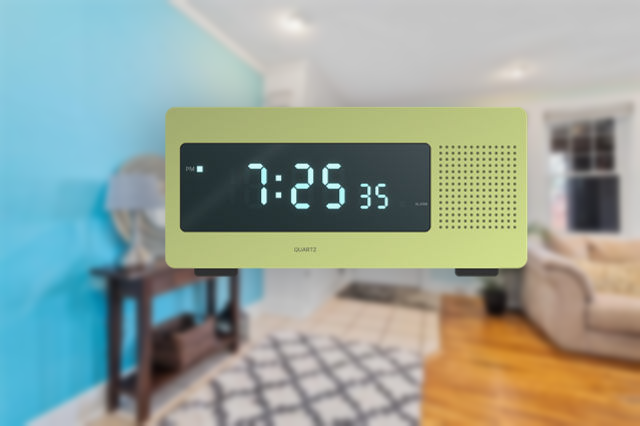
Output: {"hour": 7, "minute": 25, "second": 35}
